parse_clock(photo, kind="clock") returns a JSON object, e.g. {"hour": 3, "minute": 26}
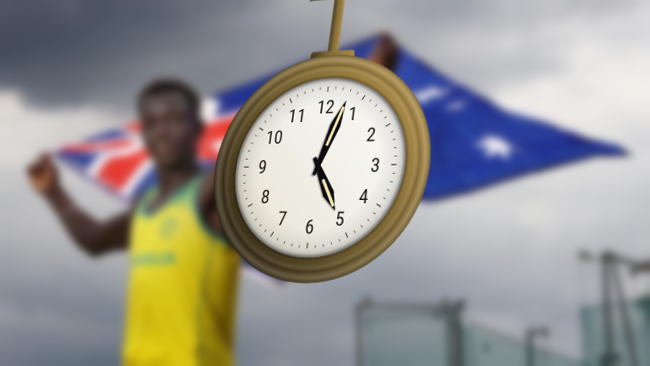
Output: {"hour": 5, "minute": 3}
